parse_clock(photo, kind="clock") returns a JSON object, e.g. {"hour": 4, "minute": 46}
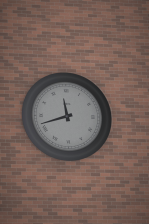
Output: {"hour": 11, "minute": 42}
